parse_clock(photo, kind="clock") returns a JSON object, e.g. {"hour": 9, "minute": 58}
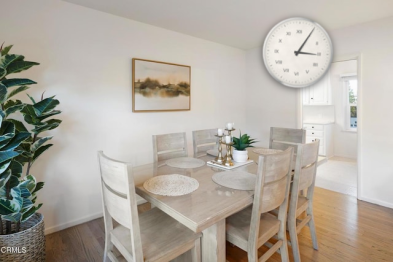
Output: {"hour": 3, "minute": 5}
